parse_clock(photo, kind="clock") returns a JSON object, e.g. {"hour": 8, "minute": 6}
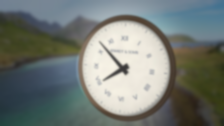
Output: {"hour": 7, "minute": 52}
